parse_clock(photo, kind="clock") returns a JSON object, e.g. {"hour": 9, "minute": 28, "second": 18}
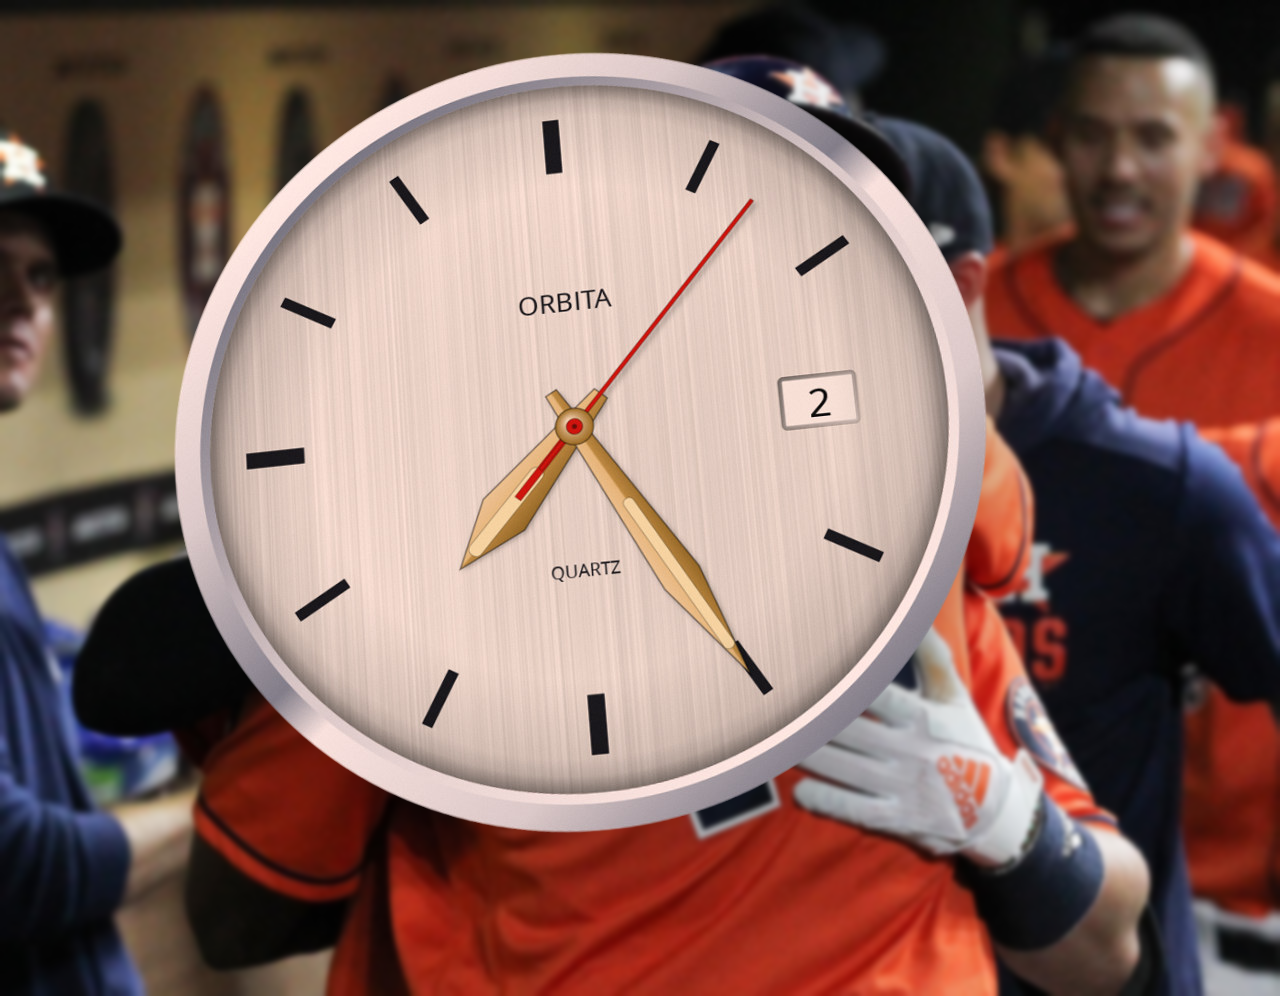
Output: {"hour": 7, "minute": 25, "second": 7}
